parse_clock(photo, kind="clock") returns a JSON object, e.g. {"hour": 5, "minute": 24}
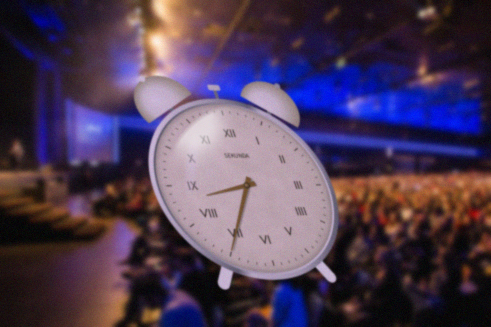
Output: {"hour": 8, "minute": 35}
